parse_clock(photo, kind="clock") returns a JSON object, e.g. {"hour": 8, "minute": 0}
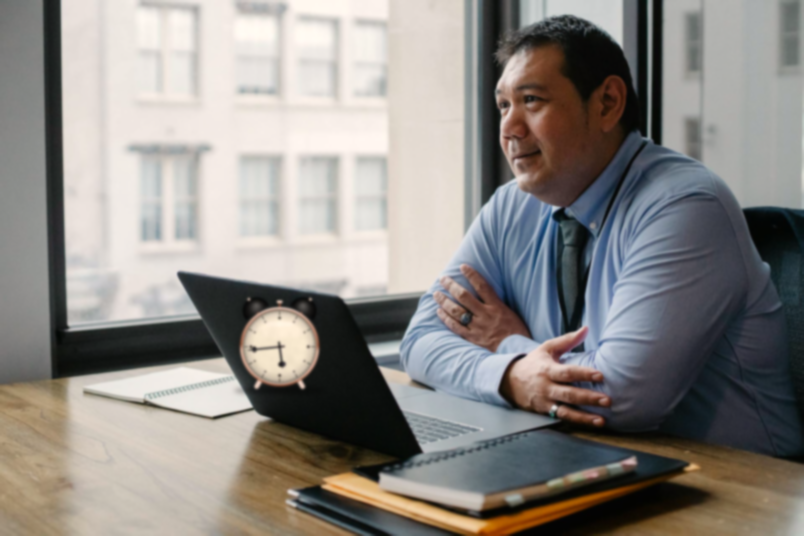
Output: {"hour": 5, "minute": 44}
